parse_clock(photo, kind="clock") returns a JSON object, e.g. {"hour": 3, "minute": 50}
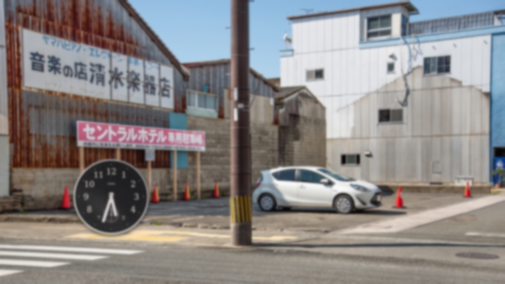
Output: {"hour": 5, "minute": 33}
